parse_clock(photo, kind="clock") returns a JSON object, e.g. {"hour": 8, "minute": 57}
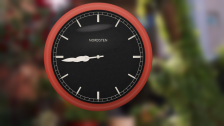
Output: {"hour": 8, "minute": 44}
